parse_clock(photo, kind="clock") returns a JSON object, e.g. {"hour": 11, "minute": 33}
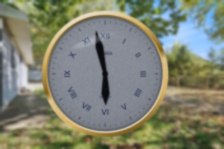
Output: {"hour": 5, "minute": 58}
